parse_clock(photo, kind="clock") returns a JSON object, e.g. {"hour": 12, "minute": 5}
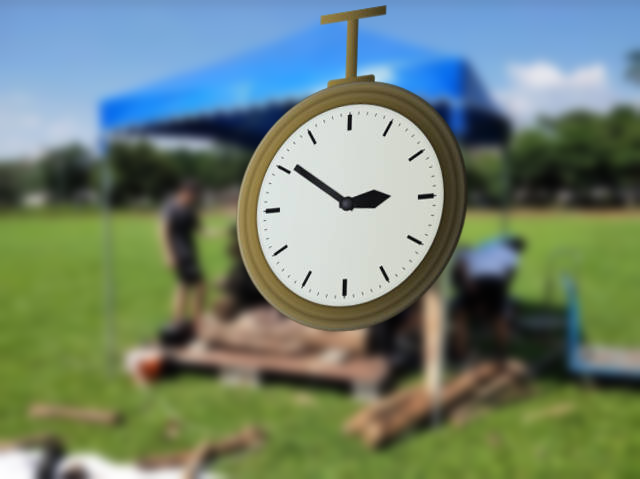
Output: {"hour": 2, "minute": 51}
